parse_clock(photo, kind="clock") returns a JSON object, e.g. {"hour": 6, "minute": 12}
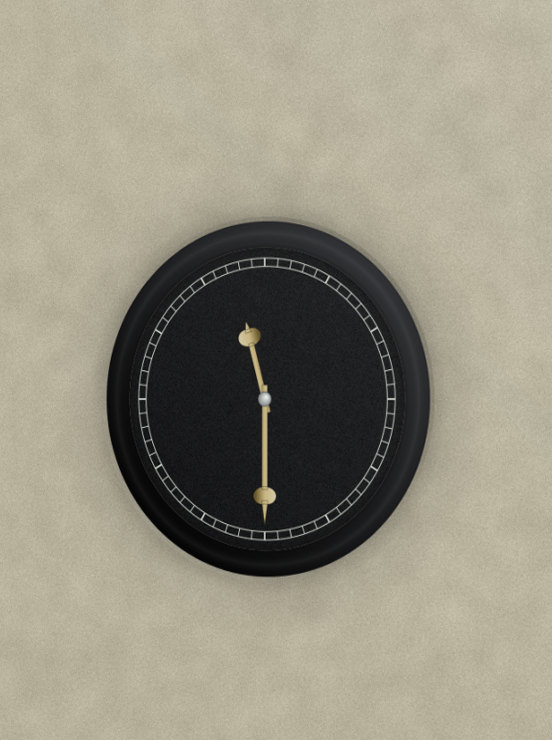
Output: {"hour": 11, "minute": 30}
